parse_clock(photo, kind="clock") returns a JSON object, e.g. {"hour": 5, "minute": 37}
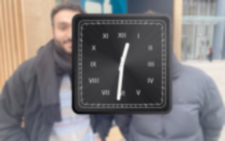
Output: {"hour": 12, "minute": 31}
